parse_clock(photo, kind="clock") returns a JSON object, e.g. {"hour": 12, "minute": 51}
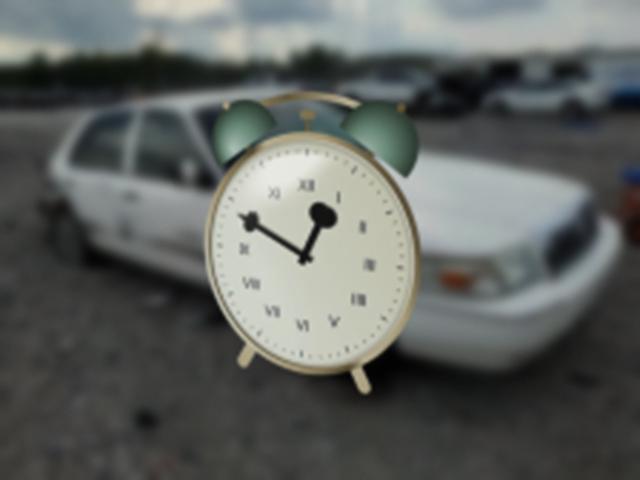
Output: {"hour": 12, "minute": 49}
